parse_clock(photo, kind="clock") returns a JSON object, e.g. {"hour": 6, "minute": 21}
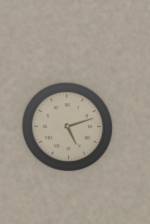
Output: {"hour": 5, "minute": 12}
